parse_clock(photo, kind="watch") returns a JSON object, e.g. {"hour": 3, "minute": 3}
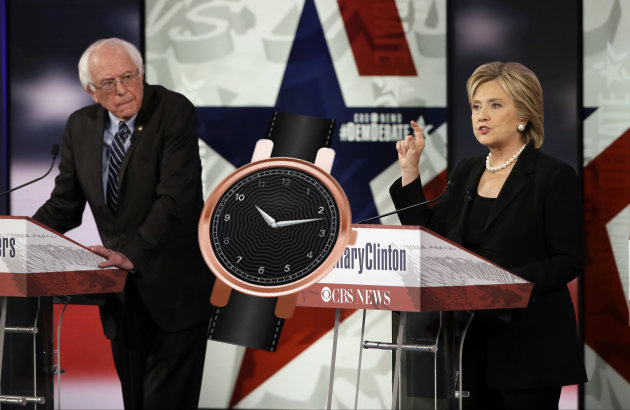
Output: {"hour": 10, "minute": 12}
